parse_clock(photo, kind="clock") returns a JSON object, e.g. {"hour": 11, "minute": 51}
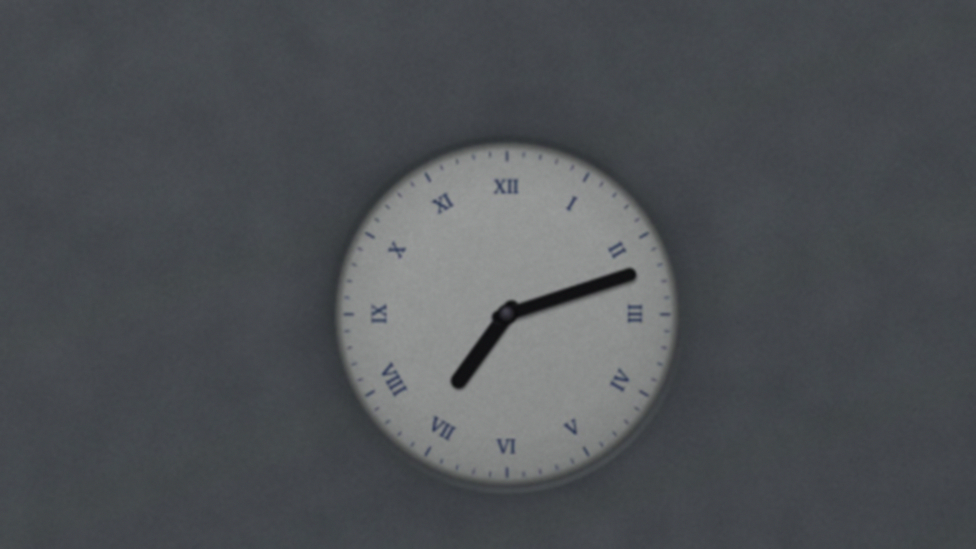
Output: {"hour": 7, "minute": 12}
